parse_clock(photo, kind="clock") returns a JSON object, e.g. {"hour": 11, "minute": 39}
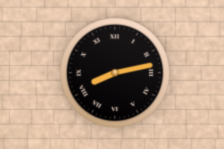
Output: {"hour": 8, "minute": 13}
